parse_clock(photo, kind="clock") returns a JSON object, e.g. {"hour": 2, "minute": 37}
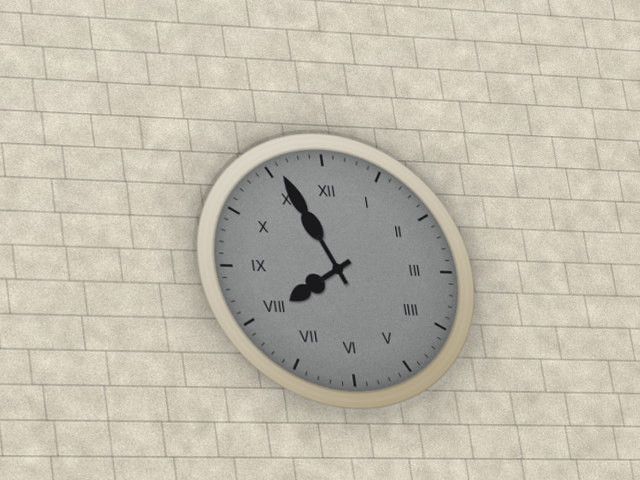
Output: {"hour": 7, "minute": 56}
